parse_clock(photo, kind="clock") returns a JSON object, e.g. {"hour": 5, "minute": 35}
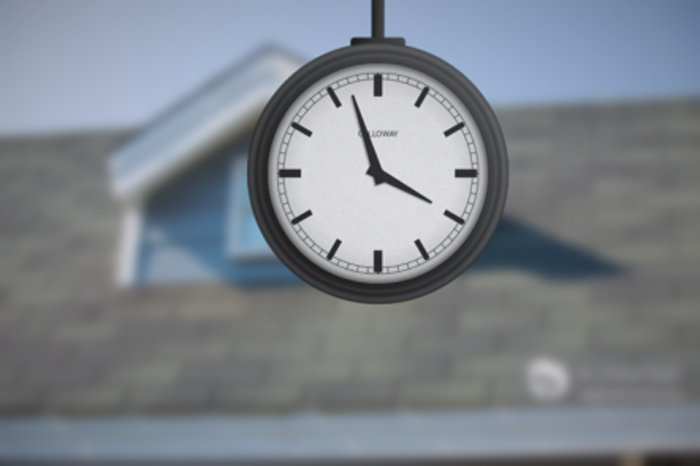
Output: {"hour": 3, "minute": 57}
